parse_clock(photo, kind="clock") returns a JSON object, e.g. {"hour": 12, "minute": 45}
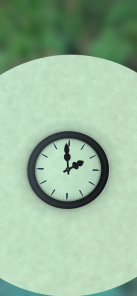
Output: {"hour": 1, "minute": 59}
